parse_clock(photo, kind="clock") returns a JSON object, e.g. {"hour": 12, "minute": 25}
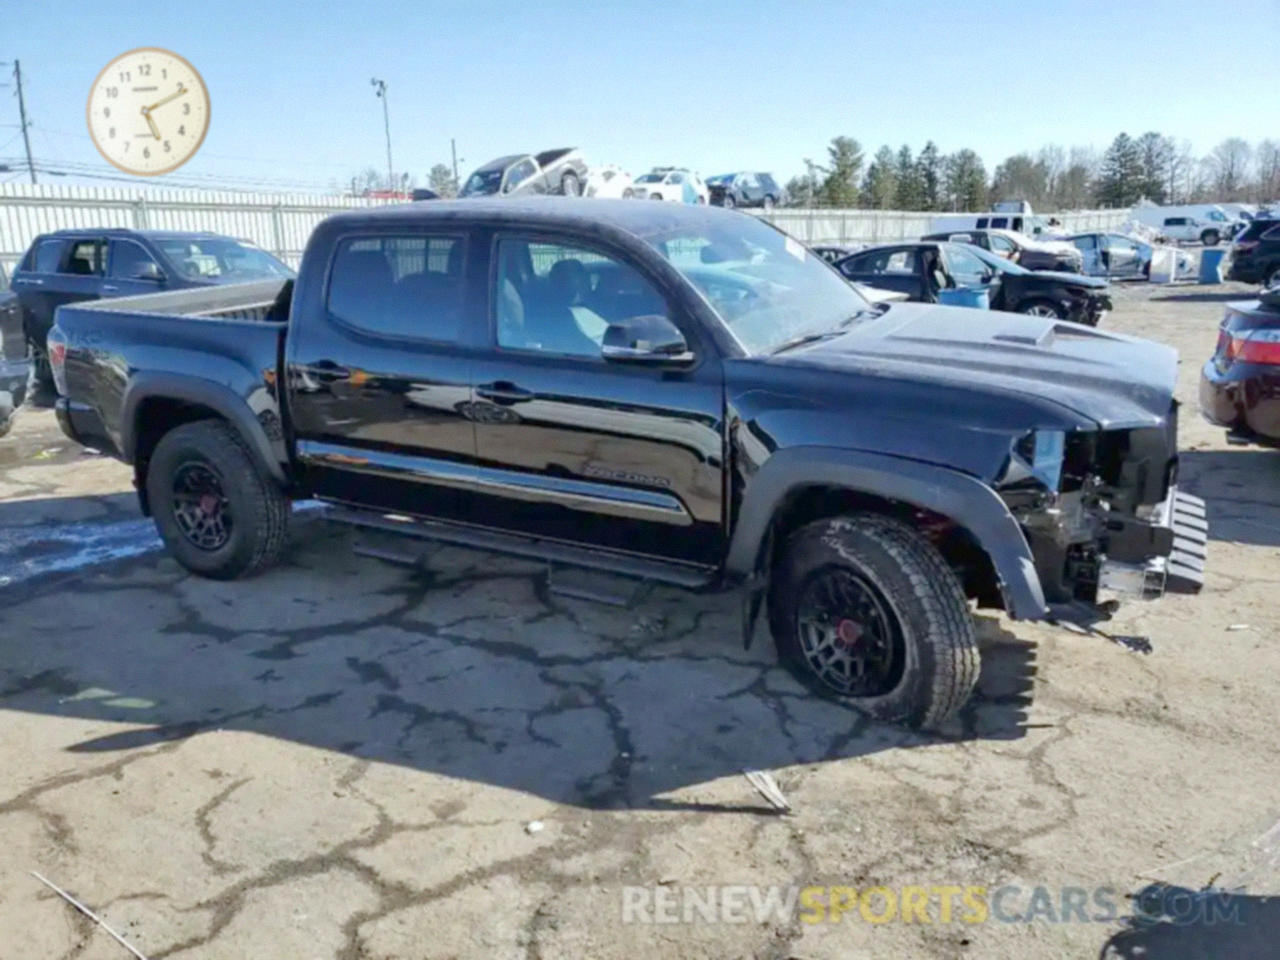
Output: {"hour": 5, "minute": 11}
